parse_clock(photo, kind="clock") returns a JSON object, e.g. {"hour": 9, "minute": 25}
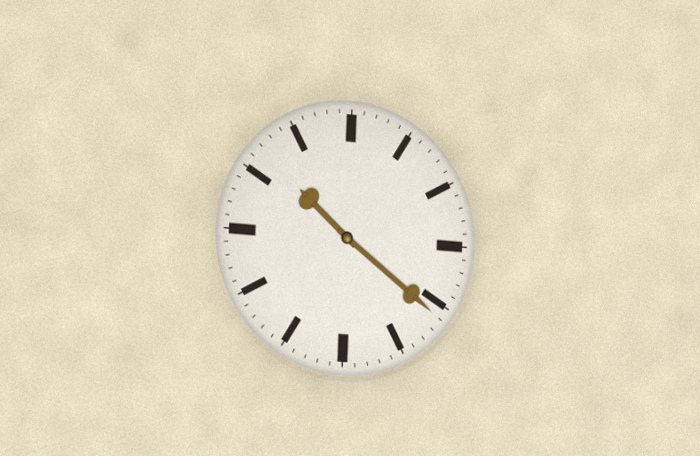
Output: {"hour": 10, "minute": 21}
